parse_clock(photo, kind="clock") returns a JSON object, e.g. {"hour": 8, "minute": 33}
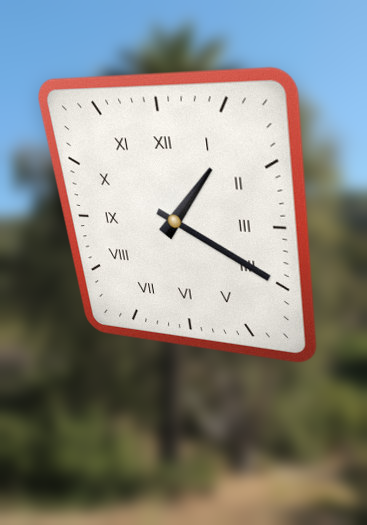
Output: {"hour": 1, "minute": 20}
